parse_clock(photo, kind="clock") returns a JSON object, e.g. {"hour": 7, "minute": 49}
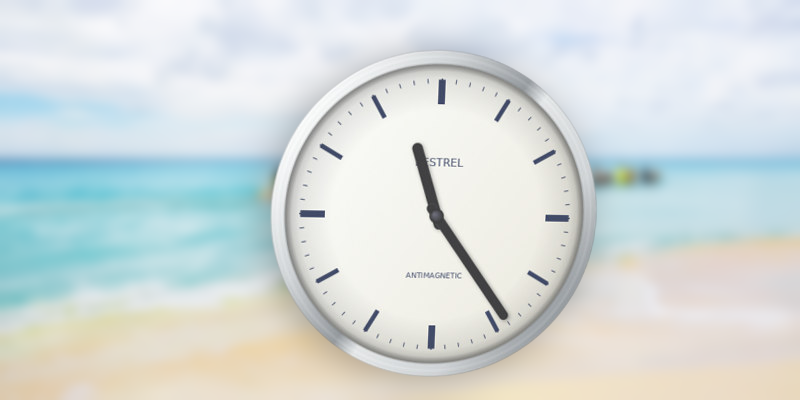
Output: {"hour": 11, "minute": 24}
